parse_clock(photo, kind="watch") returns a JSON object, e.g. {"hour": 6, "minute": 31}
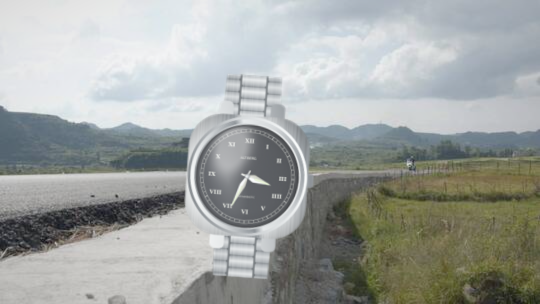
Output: {"hour": 3, "minute": 34}
